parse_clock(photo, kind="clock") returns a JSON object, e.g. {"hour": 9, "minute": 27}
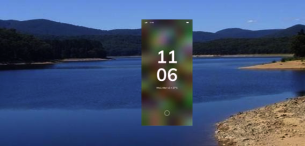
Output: {"hour": 11, "minute": 6}
